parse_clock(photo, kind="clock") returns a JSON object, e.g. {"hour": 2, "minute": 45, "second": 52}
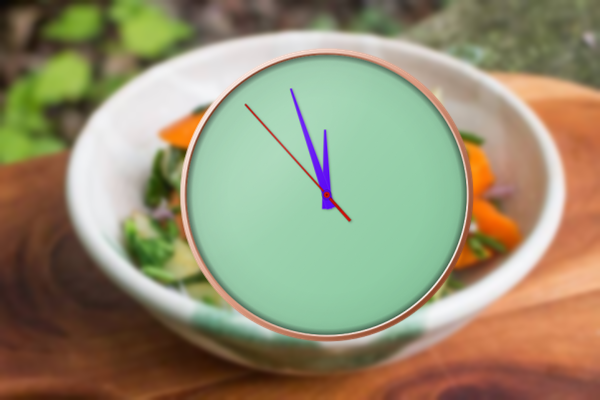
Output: {"hour": 11, "minute": 56, "second": 53}
